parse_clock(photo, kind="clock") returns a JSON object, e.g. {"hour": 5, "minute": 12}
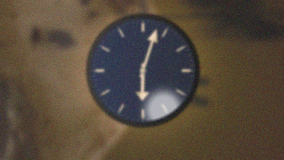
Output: {"hour": 6, "minute": 3}
